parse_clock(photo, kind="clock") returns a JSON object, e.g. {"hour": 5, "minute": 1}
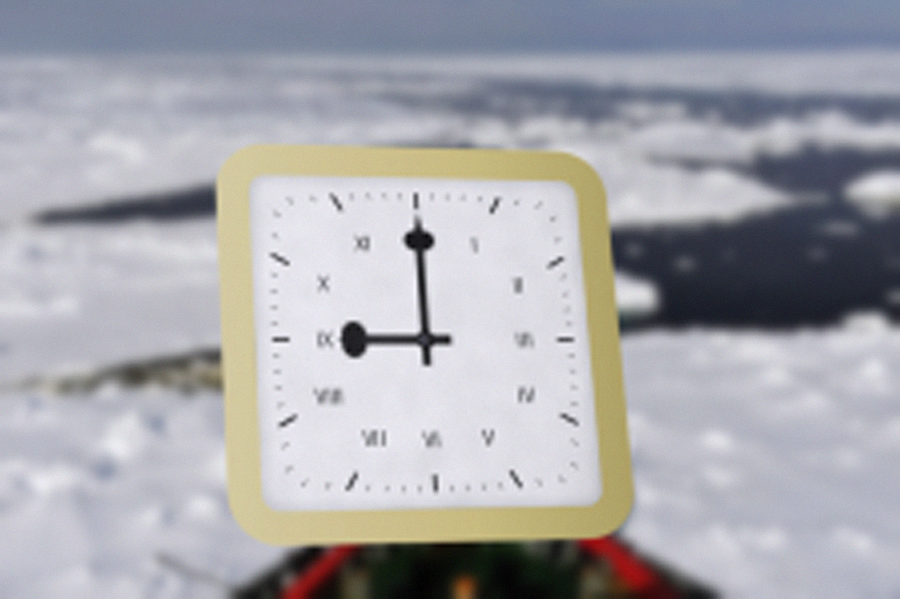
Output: {"hour": 9, "minute": 0}
